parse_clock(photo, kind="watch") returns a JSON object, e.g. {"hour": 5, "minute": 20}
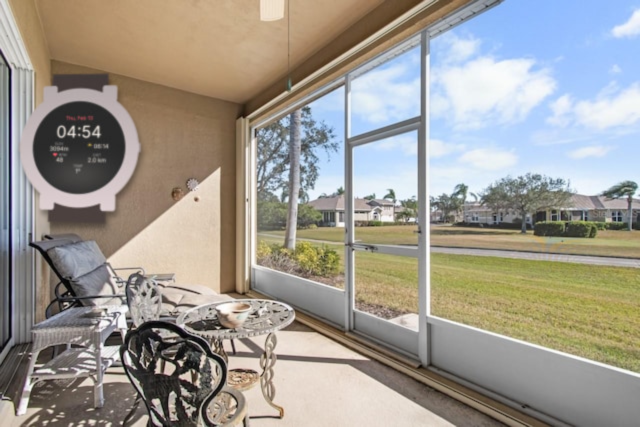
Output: {"hour": 4, "minute": 54}
